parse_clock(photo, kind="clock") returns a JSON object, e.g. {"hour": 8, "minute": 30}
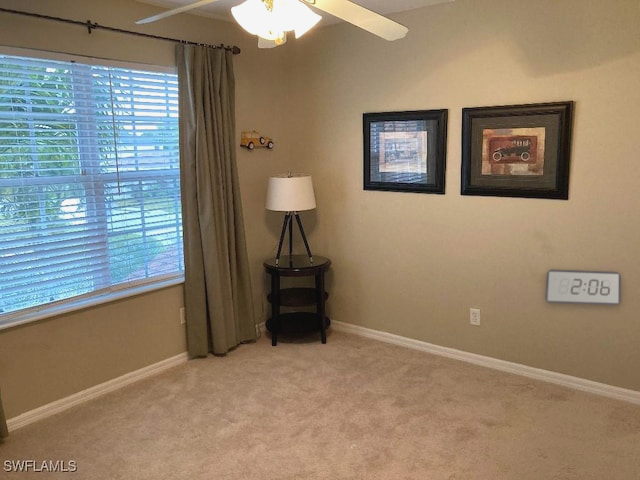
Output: {"hour": 2, "minute": 6}
